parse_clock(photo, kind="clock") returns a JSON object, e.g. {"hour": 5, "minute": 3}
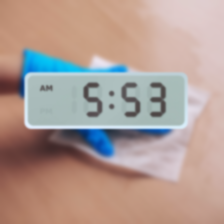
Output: {"hour": 5, "minute": 53}
